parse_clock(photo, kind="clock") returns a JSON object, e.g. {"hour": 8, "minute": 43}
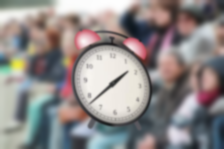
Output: {"hour": 1, "minute": 38}
